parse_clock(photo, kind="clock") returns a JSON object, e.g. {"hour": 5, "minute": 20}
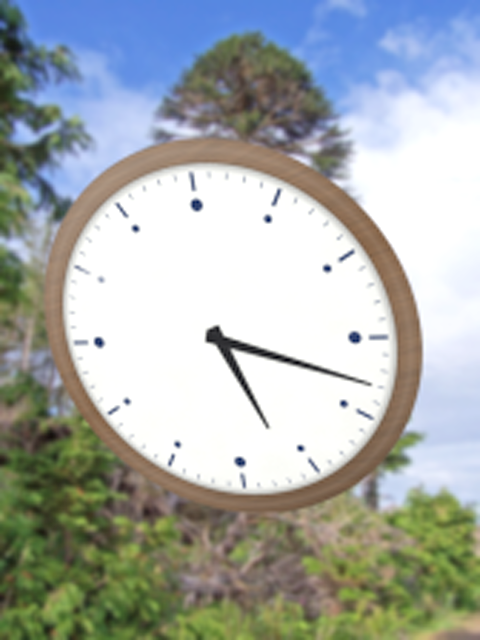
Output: {"hour": 5, "minute": 18}
